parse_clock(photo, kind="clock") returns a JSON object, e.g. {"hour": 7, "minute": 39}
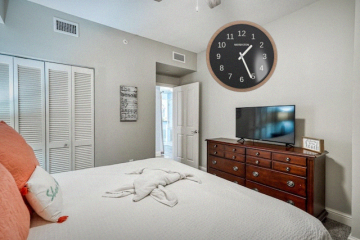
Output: {"hour": 1, "minute": 26}
